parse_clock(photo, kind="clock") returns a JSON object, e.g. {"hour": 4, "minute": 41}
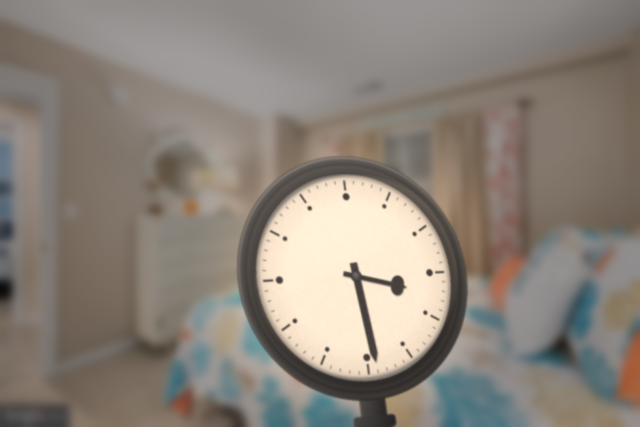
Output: {"hour": 3, "minute": 29}
